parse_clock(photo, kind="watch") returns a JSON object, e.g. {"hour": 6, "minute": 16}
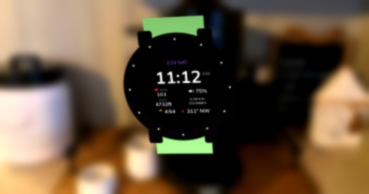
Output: {"hour": 11, "minute": 12}
